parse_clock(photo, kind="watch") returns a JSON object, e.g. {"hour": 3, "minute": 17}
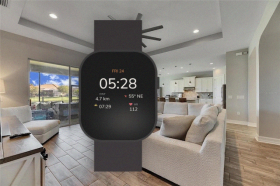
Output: {"hour": 5, "minute": 28}
